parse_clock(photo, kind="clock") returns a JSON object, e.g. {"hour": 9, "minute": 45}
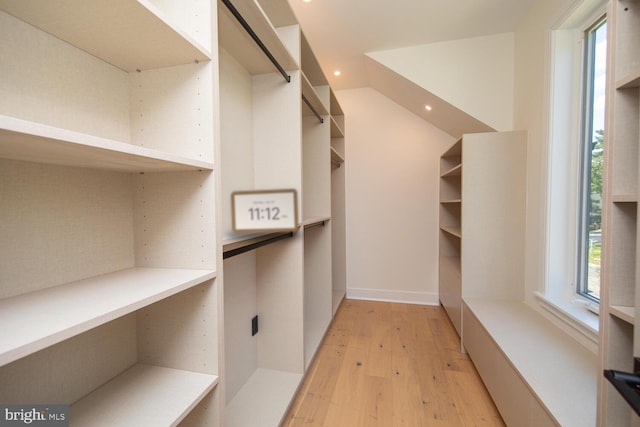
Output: {"hour": 11, "minute": 12}
